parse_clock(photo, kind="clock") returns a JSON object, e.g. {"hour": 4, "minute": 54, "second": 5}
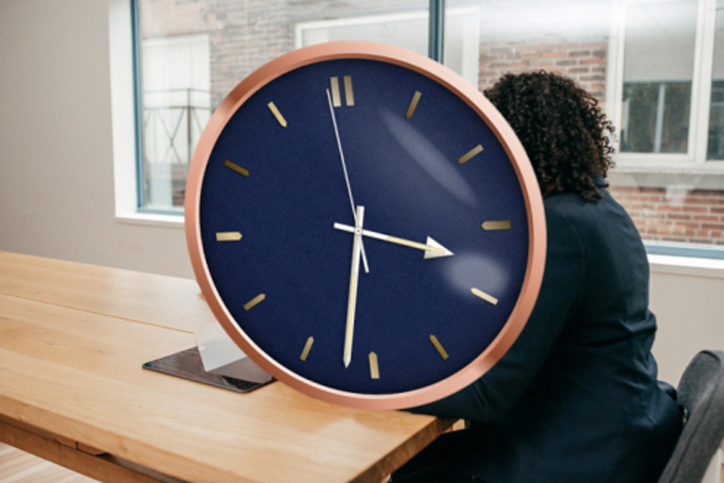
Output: {"hour": 3, "minute": 31, "second": 59}
